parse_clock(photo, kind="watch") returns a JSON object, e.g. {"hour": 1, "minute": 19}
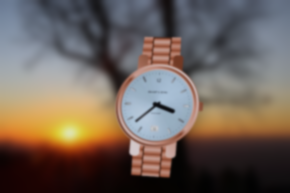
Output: {"hour": 3, "minute": 38}
